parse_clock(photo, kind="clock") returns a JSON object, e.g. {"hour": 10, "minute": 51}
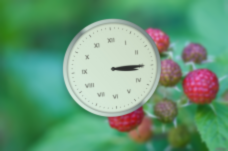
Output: {"hour": 3, "minute": 15}
